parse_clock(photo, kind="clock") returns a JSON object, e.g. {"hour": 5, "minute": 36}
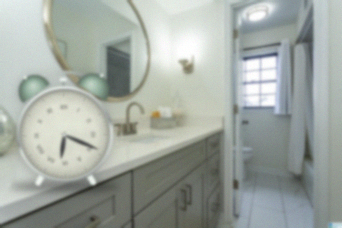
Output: {"hour": 6, "minute": 19}
